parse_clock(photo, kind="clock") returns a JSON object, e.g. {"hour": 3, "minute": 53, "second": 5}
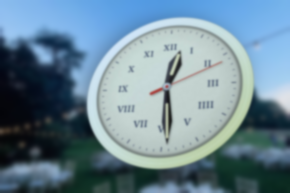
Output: {"hour": 12, "minute": 29, "second": 11}
